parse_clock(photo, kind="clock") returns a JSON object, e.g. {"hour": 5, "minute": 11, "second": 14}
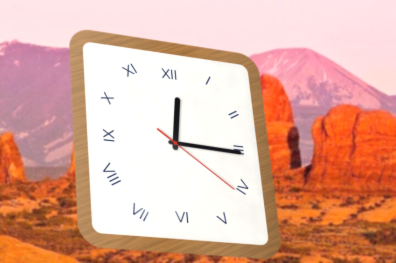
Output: {"hour": 12, "minute": 15, "second": 21}
